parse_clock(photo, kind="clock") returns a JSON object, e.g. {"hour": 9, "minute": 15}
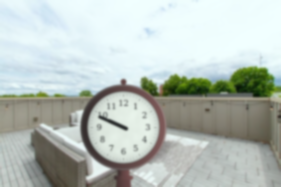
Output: {"hour": 9, "minute": 49}
